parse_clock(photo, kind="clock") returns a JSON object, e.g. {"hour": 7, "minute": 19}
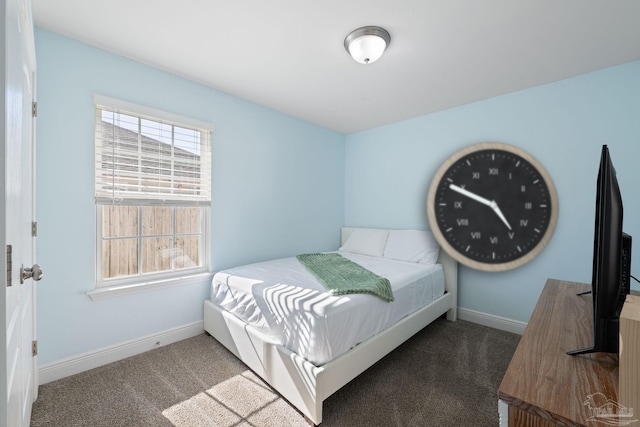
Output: {"hour": 4, "minute": 49}
